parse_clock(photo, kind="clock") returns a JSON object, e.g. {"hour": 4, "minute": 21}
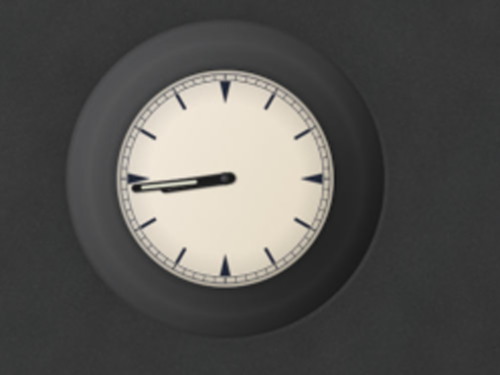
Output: {"hour": 8, "minute": 44}
